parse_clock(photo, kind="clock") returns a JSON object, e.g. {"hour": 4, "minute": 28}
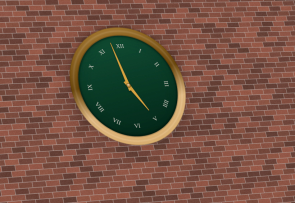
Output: {"hour": 4, "minute": 58}
